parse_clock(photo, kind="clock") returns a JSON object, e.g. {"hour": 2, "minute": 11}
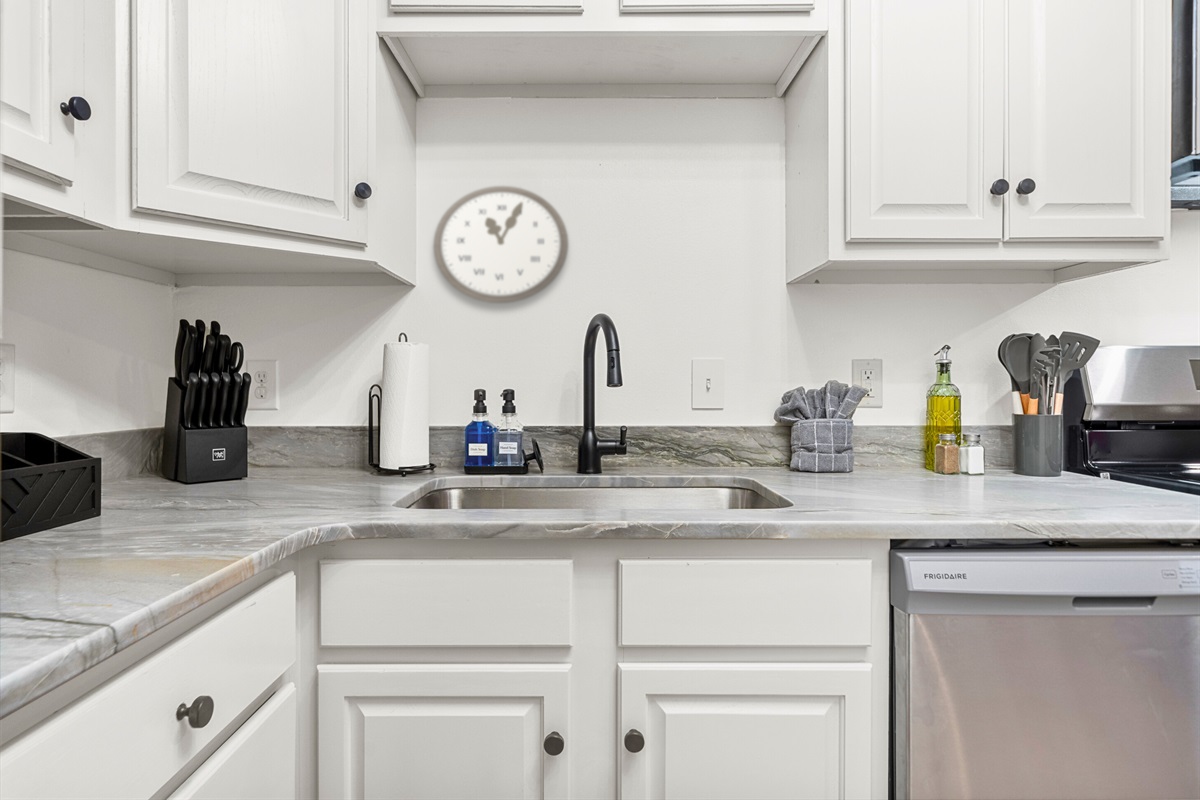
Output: {"hour": 11, "minute": 4}
